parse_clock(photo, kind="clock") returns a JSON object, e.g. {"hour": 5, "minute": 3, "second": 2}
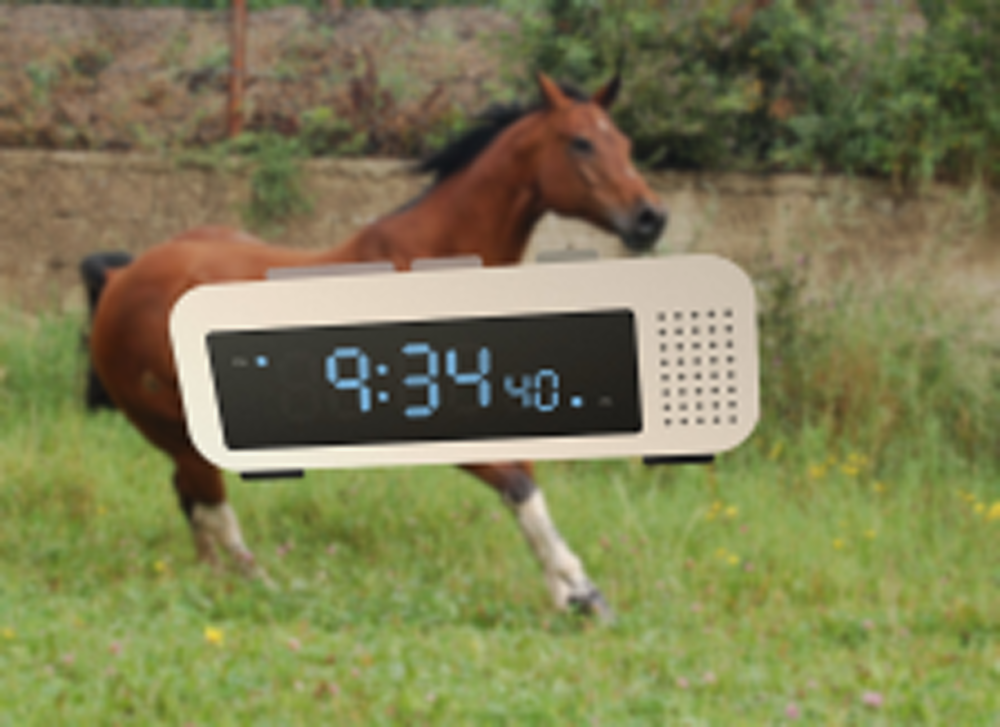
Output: {"hour": 9, "minute": 34, "second": 40}
